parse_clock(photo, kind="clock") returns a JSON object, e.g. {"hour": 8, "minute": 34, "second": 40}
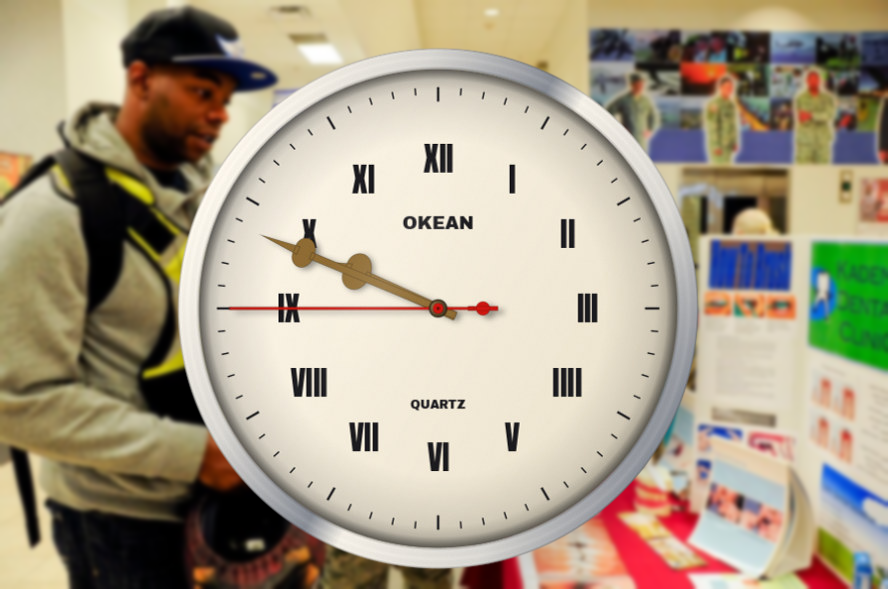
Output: {"hour": 9, "minute": 48, "second": 45}
